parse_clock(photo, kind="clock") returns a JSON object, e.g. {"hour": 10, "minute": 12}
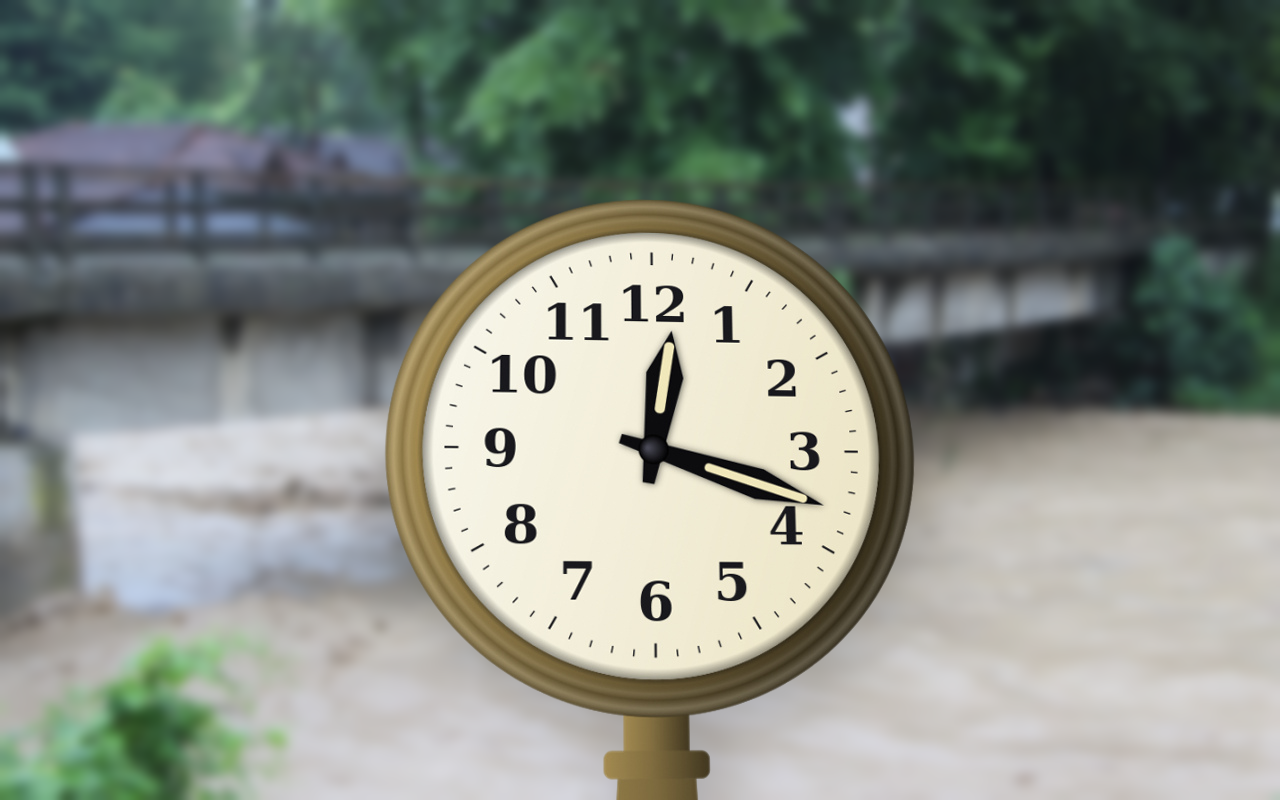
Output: {"hour": 12, "minute": 18}
